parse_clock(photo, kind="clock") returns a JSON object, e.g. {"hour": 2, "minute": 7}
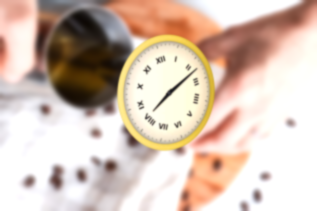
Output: {"hour": 8, "minute": 12}
